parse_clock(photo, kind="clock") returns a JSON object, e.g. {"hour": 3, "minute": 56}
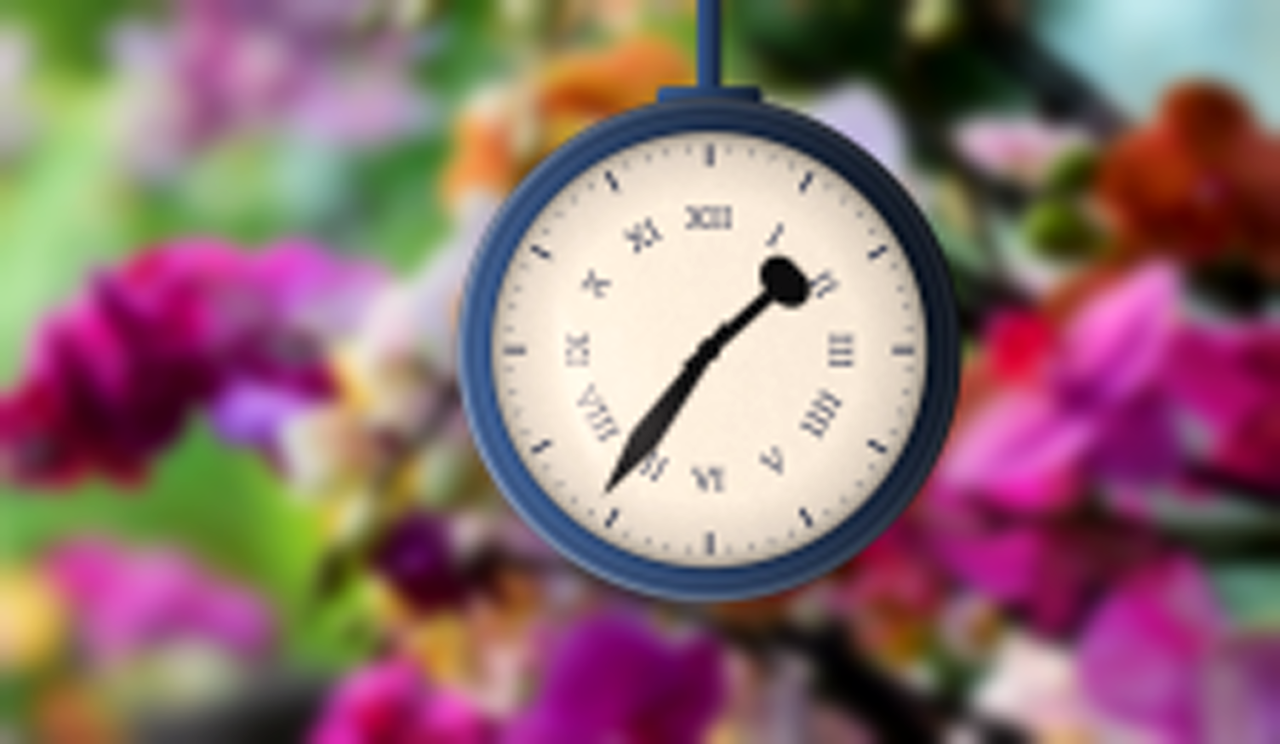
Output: {"hour": 1, "minute": 36}
